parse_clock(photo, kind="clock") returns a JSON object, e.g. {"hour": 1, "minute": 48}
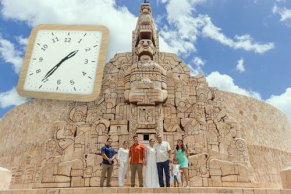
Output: {"hour": 1, "minute": 36}
